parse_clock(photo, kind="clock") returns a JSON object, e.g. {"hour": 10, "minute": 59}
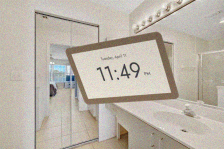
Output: {"hour": 11, "minute": 49}
